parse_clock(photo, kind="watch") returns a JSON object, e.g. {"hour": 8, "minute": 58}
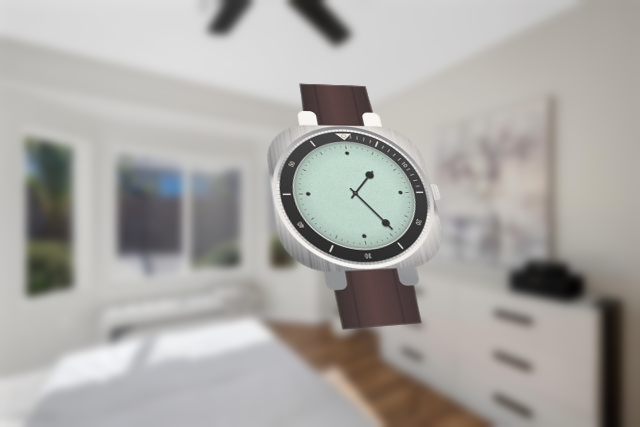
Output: {"hour": 1, "minute": 24}
